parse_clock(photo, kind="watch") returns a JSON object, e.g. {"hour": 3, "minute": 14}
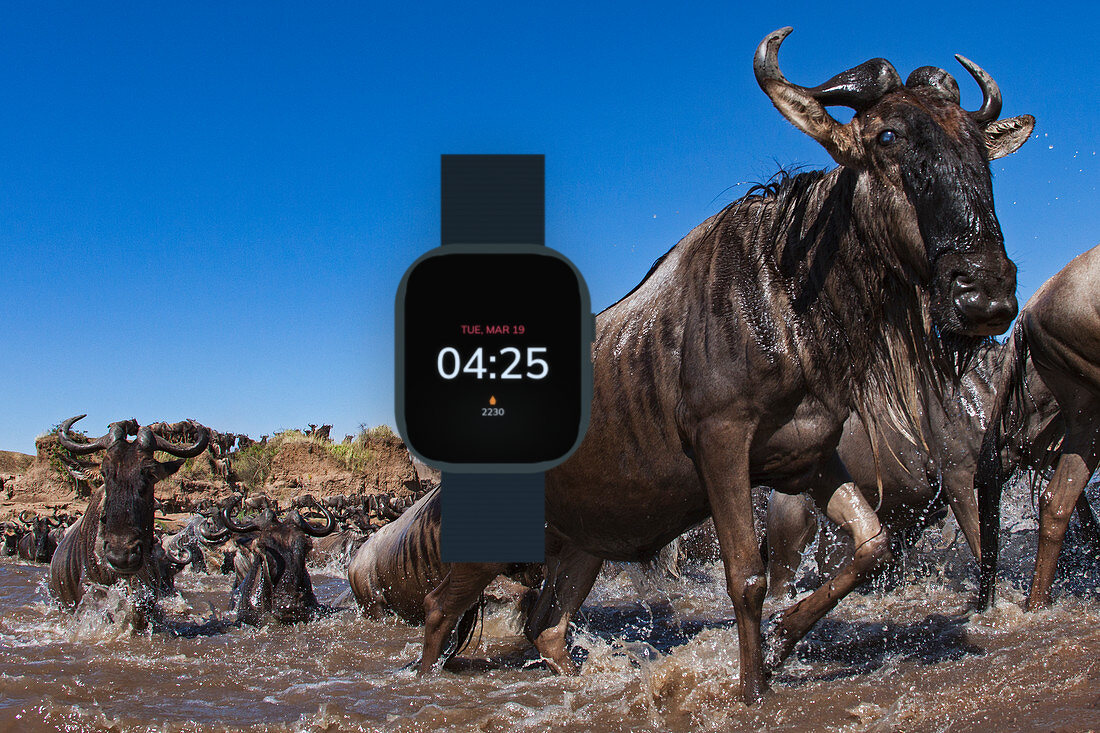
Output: {"hour": 4, "minute": 25}
